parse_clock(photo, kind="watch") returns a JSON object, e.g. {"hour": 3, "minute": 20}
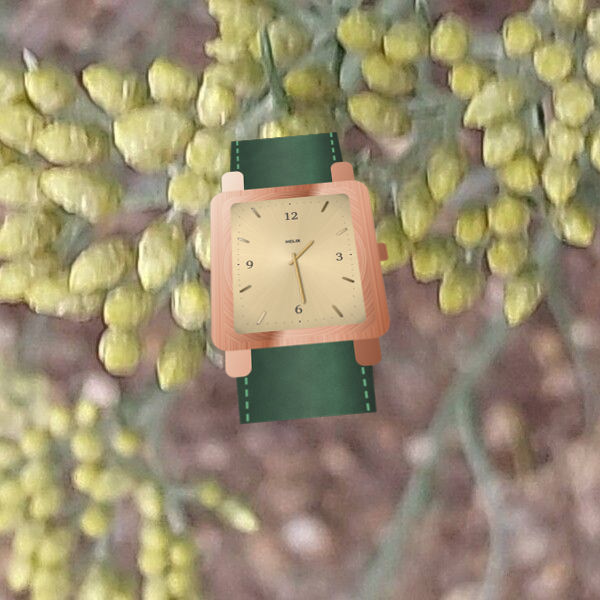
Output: {"hour": 1, "minute": 29}
